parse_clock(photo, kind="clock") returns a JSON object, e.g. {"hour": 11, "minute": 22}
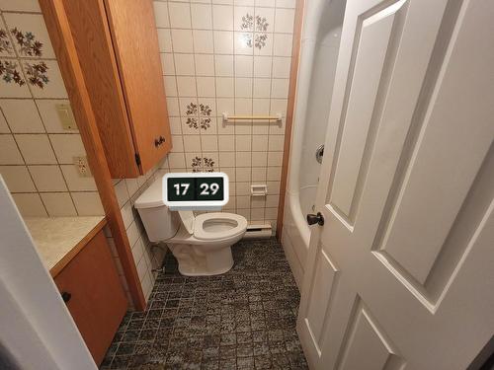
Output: {"hour": 17, "minute": 29}
